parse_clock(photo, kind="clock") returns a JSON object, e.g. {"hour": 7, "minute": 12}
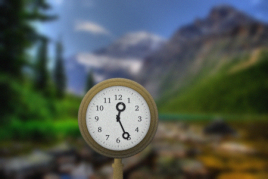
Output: {"hour": 12, "minute": 26}
